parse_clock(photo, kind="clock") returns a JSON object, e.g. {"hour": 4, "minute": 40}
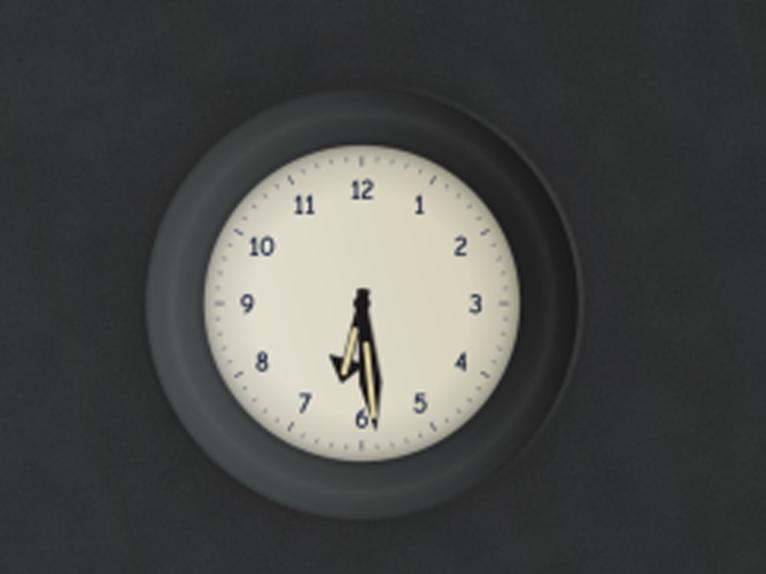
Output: {"hour": 6, "minute": 29}
